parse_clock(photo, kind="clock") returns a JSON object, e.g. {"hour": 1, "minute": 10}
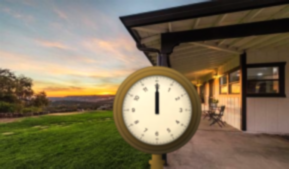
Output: {"hour": 12, "minute": 0}
